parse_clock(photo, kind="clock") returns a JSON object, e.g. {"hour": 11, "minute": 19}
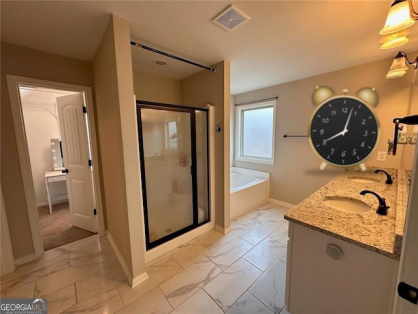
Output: {"hour": 8, "minute": 3}
